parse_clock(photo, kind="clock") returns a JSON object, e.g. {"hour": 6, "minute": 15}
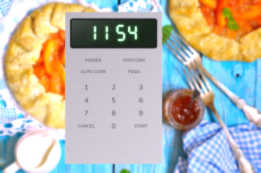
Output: {"hour": 11, "minute": 54}
